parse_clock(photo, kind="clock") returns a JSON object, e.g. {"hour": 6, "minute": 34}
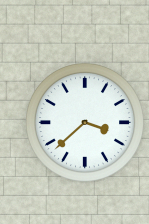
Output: {"hour": 3, "minute": 38}
